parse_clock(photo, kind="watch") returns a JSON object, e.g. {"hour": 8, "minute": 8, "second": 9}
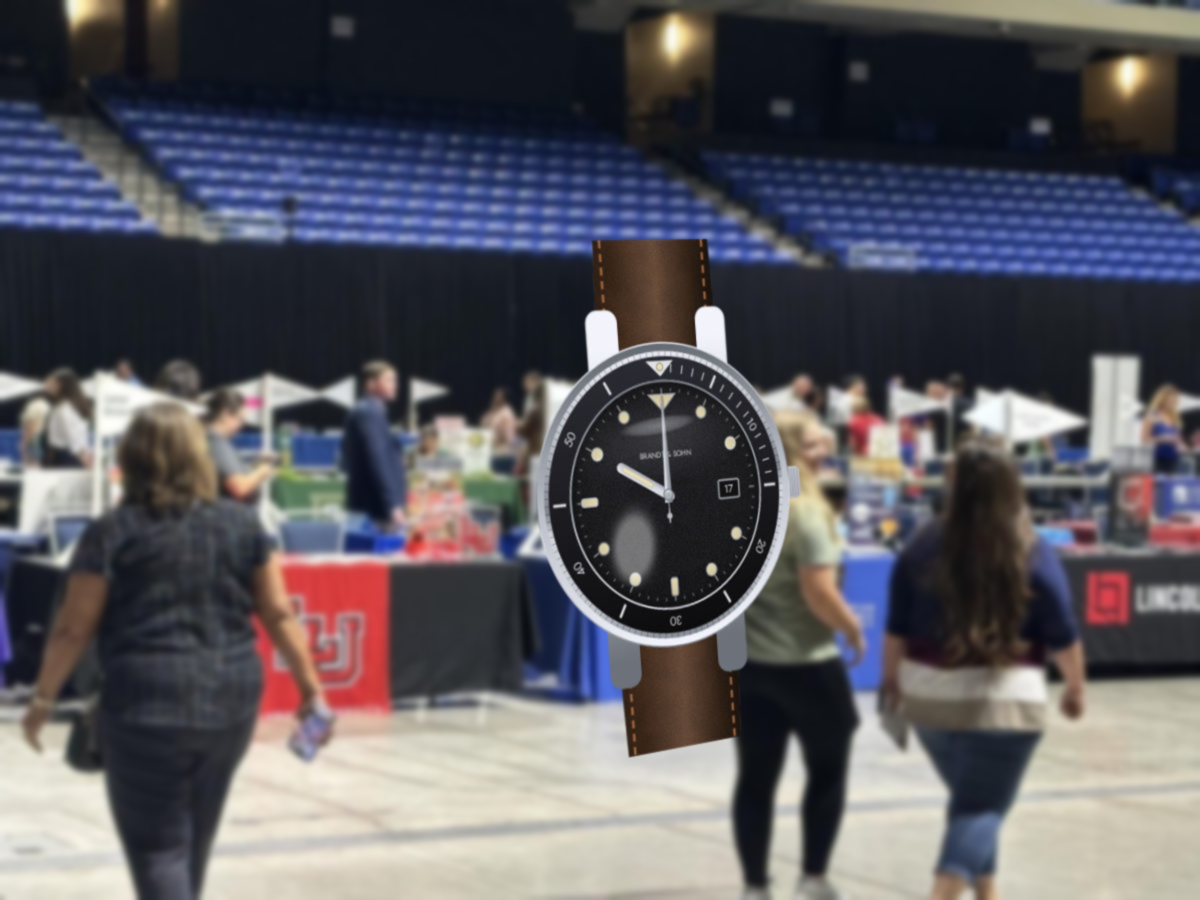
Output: {"hour": 10, "minute": 0, "second": 0}
